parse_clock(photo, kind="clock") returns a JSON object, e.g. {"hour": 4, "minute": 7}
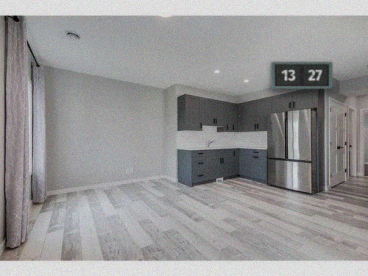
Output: {"hour": 13, "minute": 27}
